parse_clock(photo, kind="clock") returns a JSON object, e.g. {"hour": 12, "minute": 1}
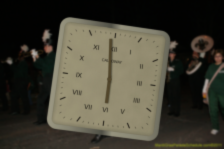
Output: {"hour": 5, "minute": 59}
